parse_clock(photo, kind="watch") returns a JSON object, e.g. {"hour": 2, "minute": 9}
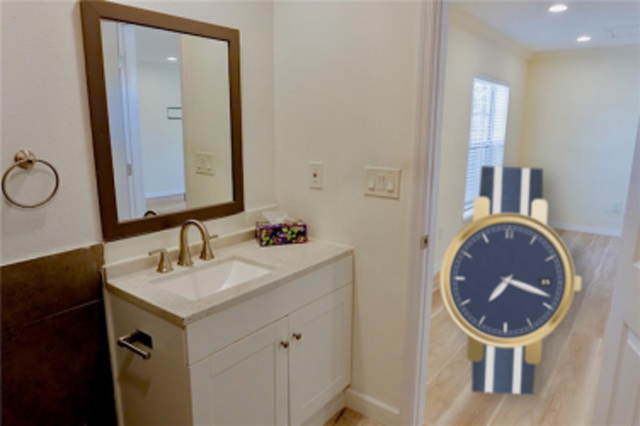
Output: {"hour": 7, "minute": 18}
